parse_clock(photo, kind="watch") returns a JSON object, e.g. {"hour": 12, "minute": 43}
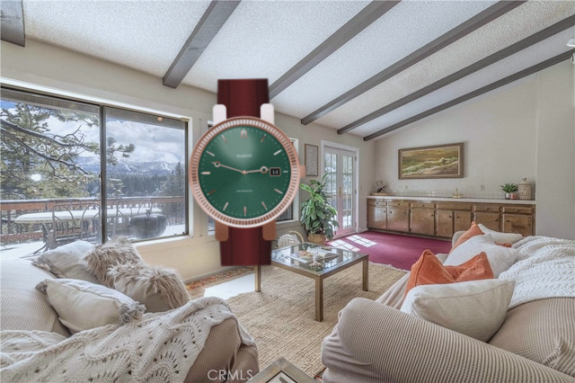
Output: {"hour": 2, "minute": 48}
